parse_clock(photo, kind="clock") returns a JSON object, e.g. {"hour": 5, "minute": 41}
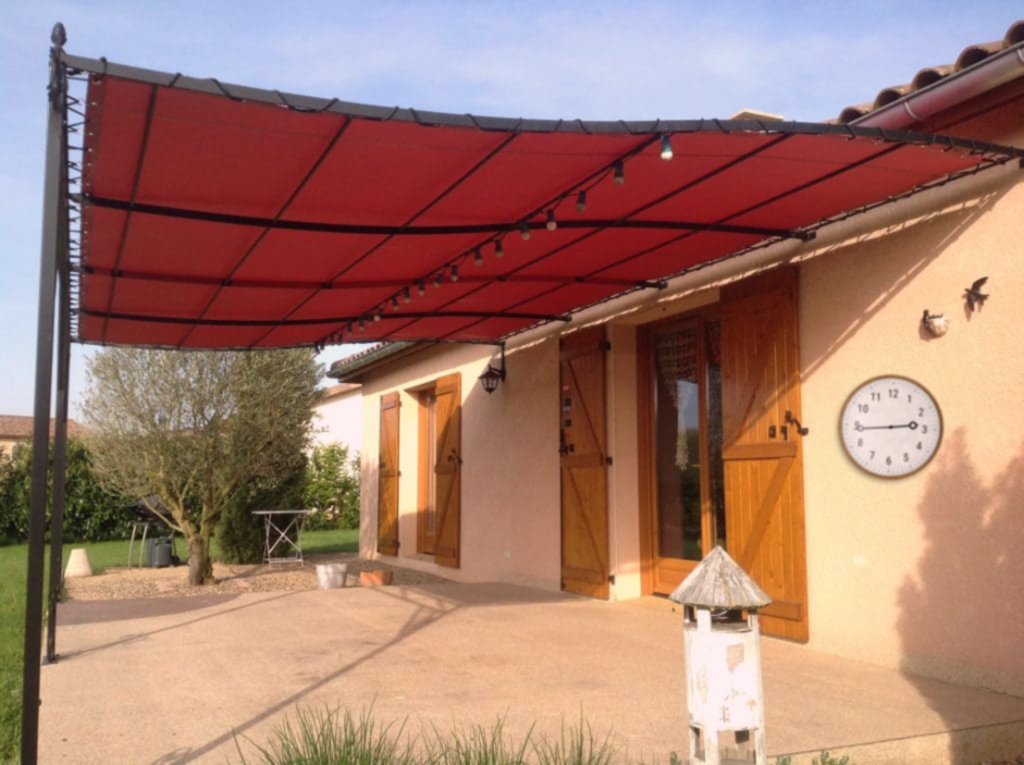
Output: {"hour": 2, "minute": 44}
